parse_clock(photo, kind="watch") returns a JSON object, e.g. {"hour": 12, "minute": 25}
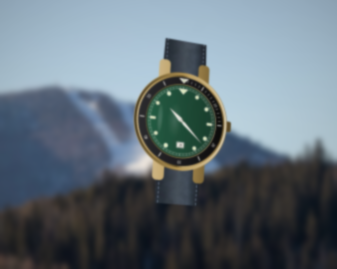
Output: {"hour": 10, "minute": 22}
